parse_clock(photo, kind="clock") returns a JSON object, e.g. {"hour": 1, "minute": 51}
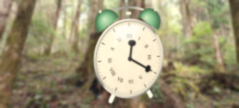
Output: {"hour": 12, "minute": 20}
